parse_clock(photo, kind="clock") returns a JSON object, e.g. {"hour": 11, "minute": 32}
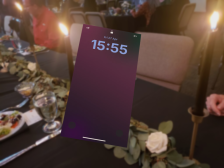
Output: {"hour": 15, "minute": 55}
